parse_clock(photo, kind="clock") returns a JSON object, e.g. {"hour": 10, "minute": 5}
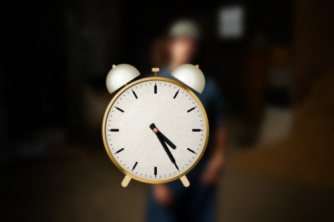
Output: {"hour": 4, "minute": 25}
